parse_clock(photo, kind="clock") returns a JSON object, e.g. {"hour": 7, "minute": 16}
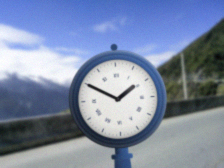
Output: {"hour": 1, "minute": 50}
